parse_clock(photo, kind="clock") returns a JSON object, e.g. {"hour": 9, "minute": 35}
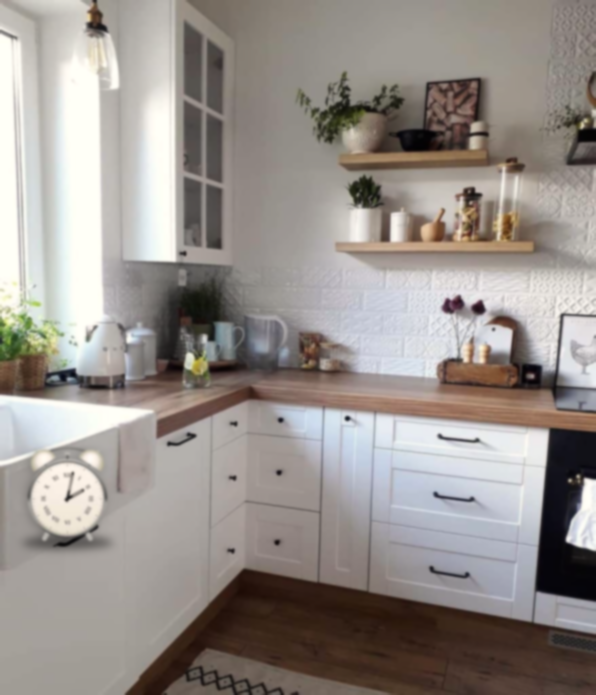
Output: {"hour": 2, "minute": 2}
